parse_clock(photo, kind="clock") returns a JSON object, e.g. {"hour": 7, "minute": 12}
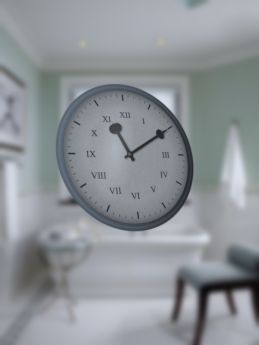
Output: {"hour": 11, "minute": 10}
